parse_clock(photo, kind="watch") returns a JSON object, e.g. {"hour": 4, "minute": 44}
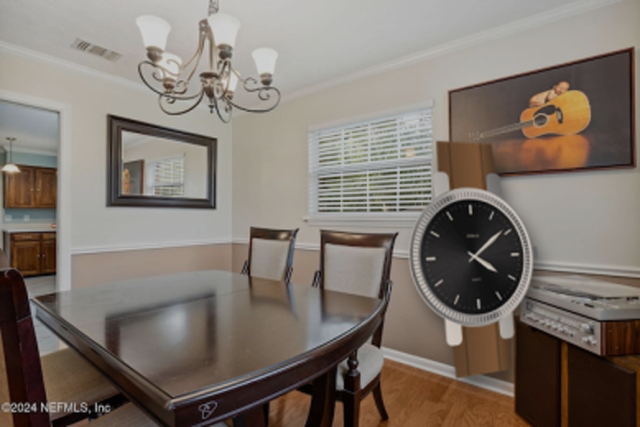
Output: {"hour": 4, "minute": 9}
